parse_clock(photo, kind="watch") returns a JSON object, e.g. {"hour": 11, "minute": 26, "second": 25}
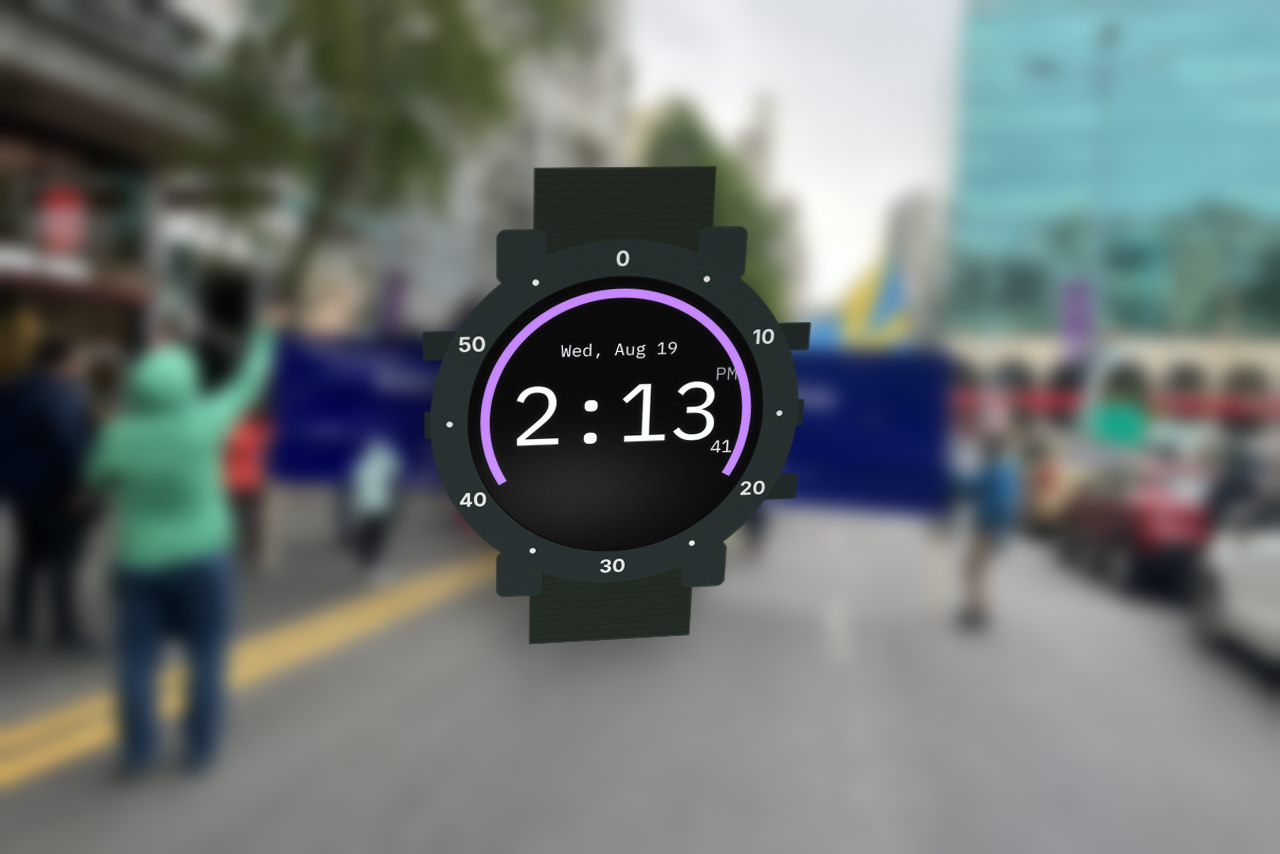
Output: {"hour": 2, "minute": 13, "second": 41}
